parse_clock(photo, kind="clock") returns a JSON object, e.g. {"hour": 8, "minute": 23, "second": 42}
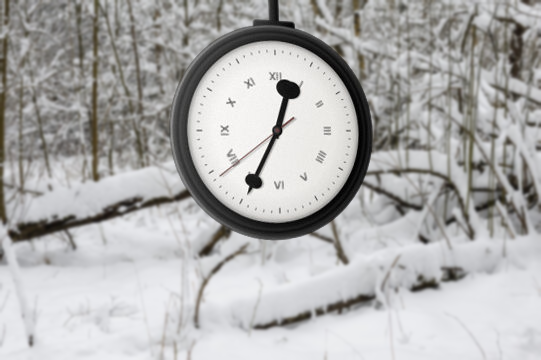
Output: {"hour": 12, "minute": 34, "second": 39}
